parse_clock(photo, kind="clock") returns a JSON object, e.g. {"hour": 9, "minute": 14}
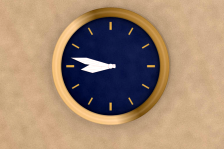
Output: {"hour": 8, "minute": 47}
